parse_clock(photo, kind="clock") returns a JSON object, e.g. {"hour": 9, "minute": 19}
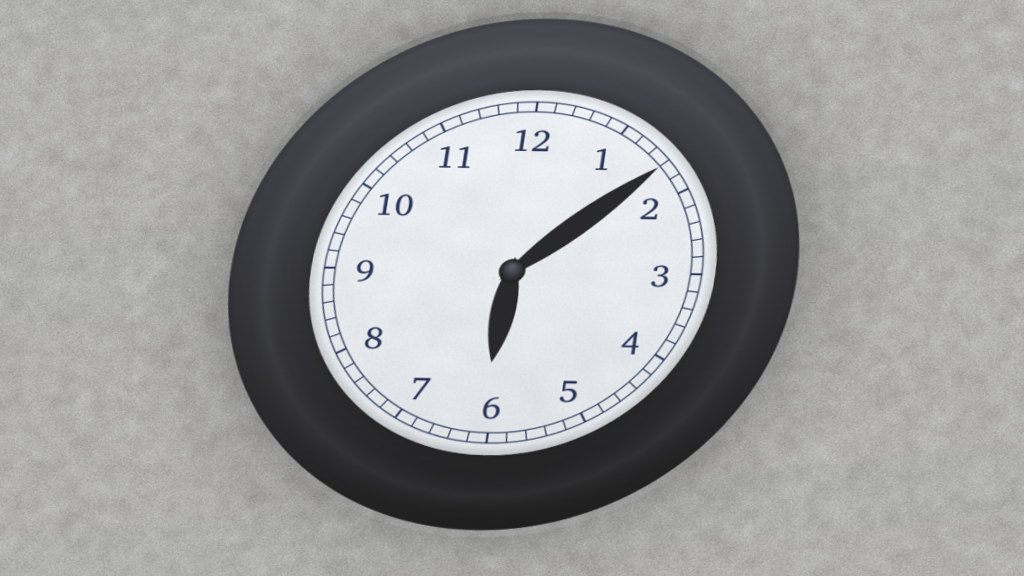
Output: {"hour": 6, "minute": 8}
